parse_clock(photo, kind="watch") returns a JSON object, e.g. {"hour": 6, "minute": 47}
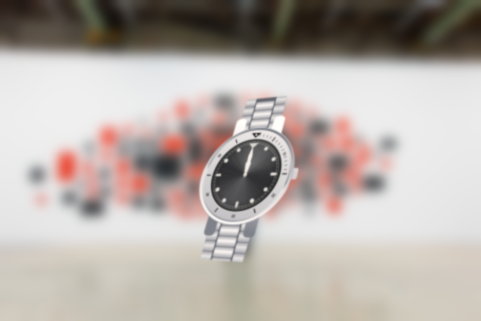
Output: {"hour": 12, "minute": 0}
